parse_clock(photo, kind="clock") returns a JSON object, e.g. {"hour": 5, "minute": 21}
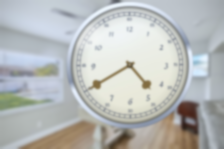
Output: {"hour": 4, "minute": 40}
